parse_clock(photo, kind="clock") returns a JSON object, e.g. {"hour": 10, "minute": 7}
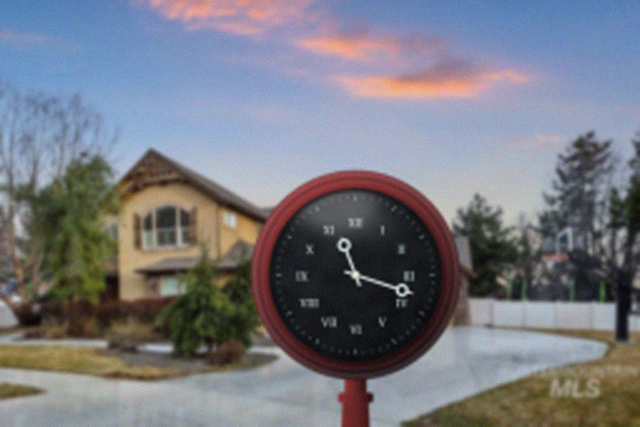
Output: {"hour": 11, "minute": 18}
